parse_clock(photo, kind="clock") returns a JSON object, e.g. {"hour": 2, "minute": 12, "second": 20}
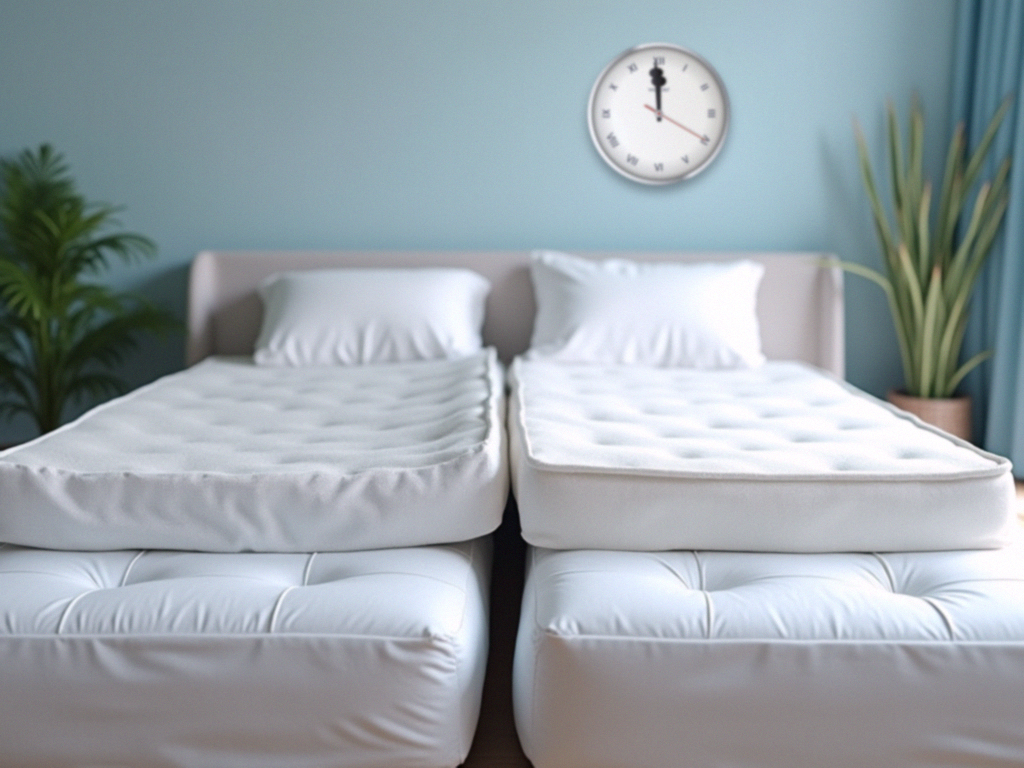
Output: {"hour": 11, "minute": 59, "second": 20}
